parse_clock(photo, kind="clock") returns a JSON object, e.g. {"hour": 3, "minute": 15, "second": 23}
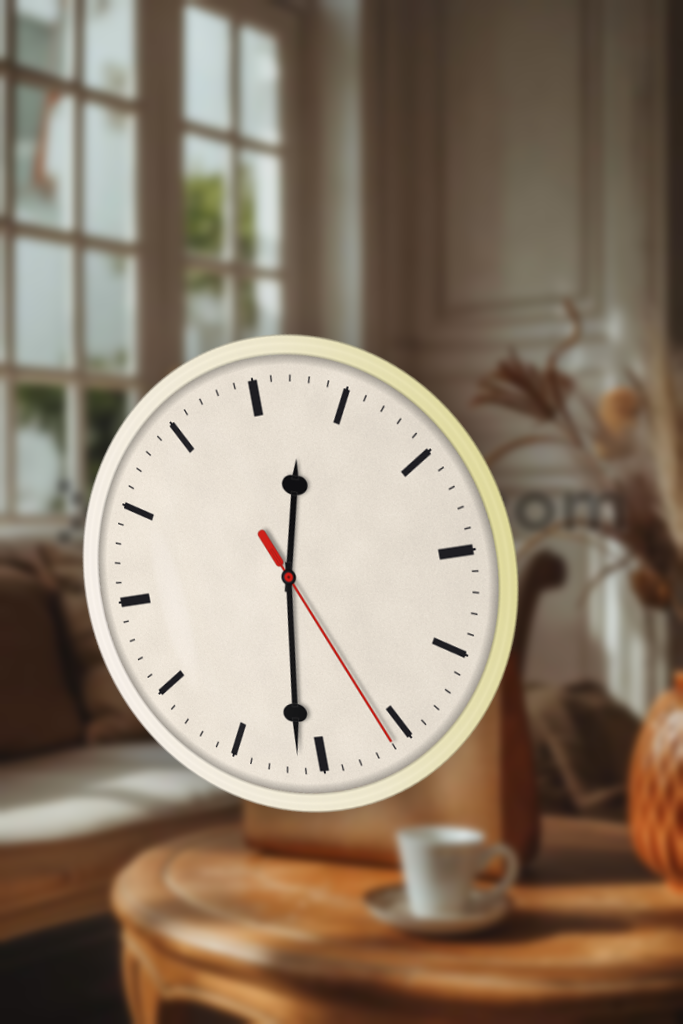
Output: {"hour": 12, "minute": 31, "second": 26}
